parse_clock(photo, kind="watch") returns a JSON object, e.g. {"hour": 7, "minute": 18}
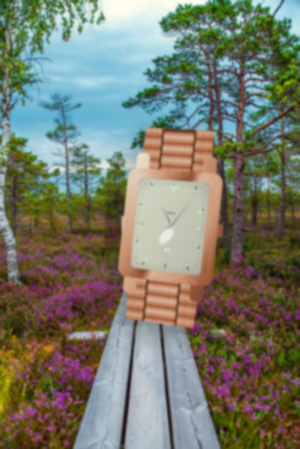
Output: {"hour": 11, "minute": 6}
